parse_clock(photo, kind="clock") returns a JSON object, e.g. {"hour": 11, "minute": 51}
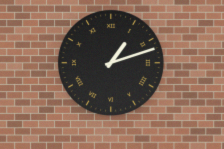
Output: {"hour": 1, "minute": 12}
